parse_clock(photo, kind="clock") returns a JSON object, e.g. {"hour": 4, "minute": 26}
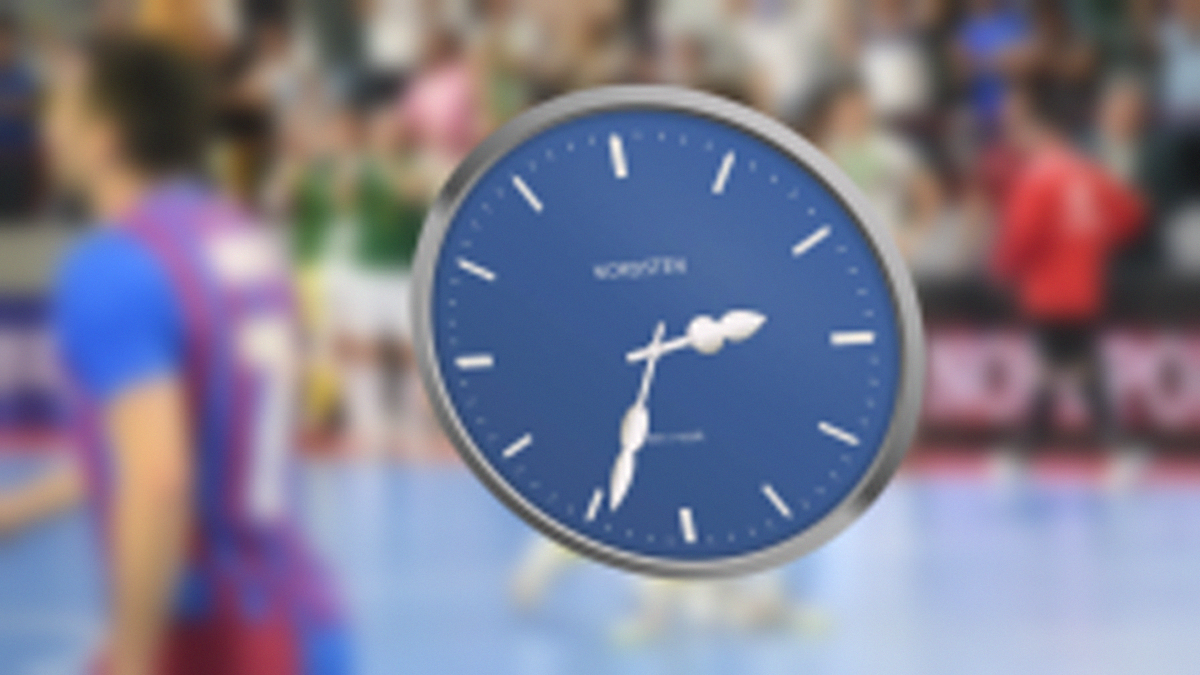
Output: {"hour": 2, "minute": 34}
